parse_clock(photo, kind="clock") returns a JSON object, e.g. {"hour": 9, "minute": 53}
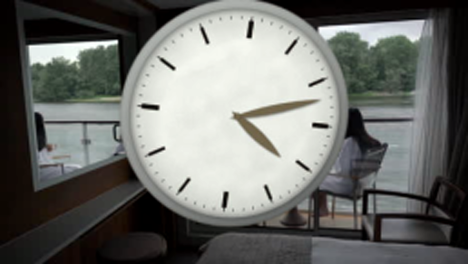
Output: {"hour": 4, "minute": 12}
